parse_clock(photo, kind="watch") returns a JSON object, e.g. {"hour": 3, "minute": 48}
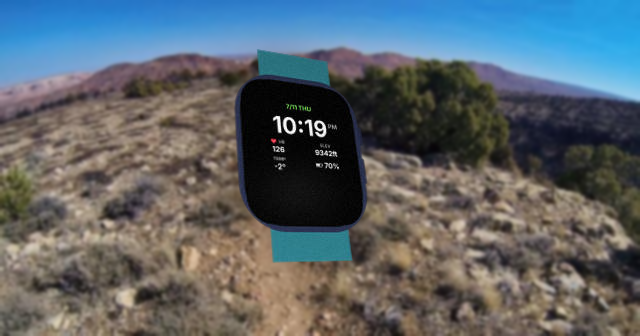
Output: {"hour": 10, "minute": 19}
